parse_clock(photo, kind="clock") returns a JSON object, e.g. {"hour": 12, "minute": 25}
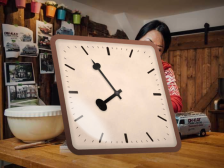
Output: {"hour": 7, "minute": 55}
